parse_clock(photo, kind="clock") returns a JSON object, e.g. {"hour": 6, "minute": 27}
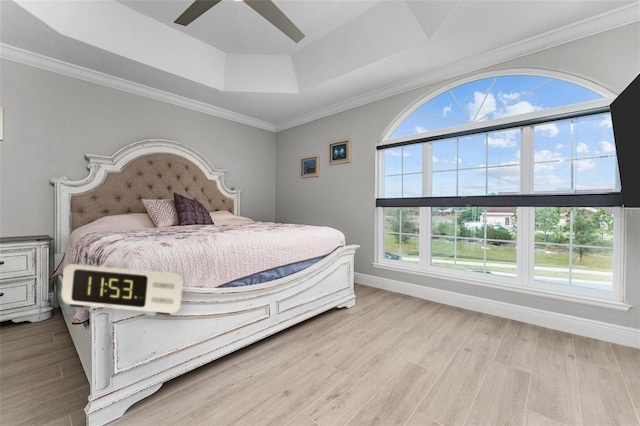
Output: {"hour": 11, "minute": 53}
